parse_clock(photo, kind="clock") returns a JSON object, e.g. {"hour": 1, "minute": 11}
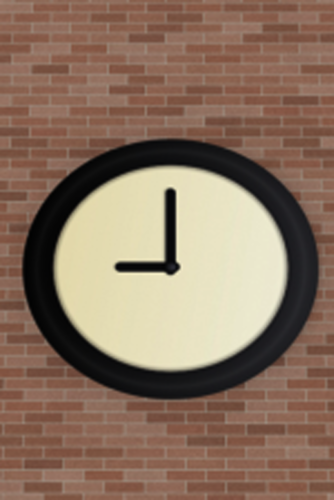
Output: {"hour": 9, "minute": 0}
